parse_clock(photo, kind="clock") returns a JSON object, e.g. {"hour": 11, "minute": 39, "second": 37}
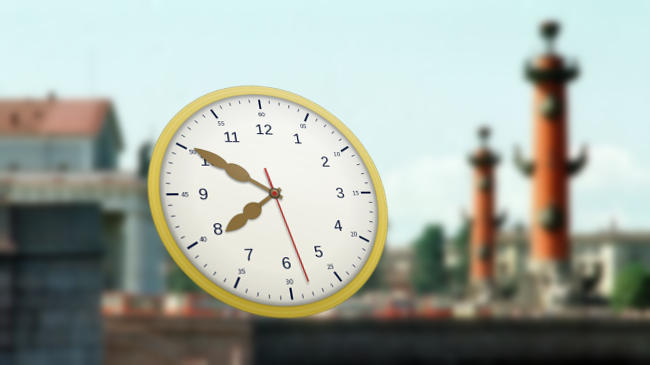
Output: {"hour": 7, "minute": 50, "second": 28}
